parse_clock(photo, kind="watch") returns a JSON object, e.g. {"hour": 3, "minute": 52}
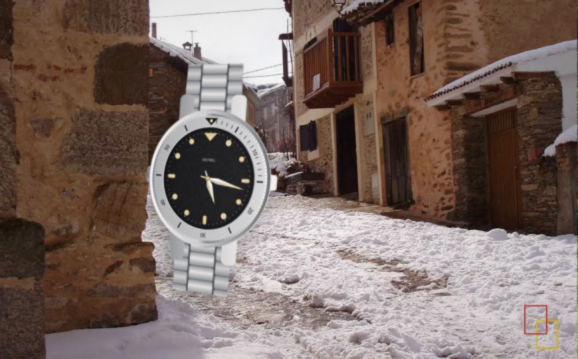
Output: {"hour": 5, "minute": 17}
